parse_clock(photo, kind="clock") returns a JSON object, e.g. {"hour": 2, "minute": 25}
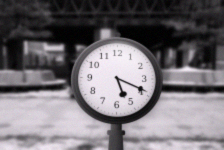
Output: {"hour": 5, "minute": 19}
